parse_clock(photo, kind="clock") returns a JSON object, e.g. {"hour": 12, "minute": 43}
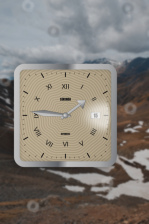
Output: {"hour": 1, "minute": 46}
